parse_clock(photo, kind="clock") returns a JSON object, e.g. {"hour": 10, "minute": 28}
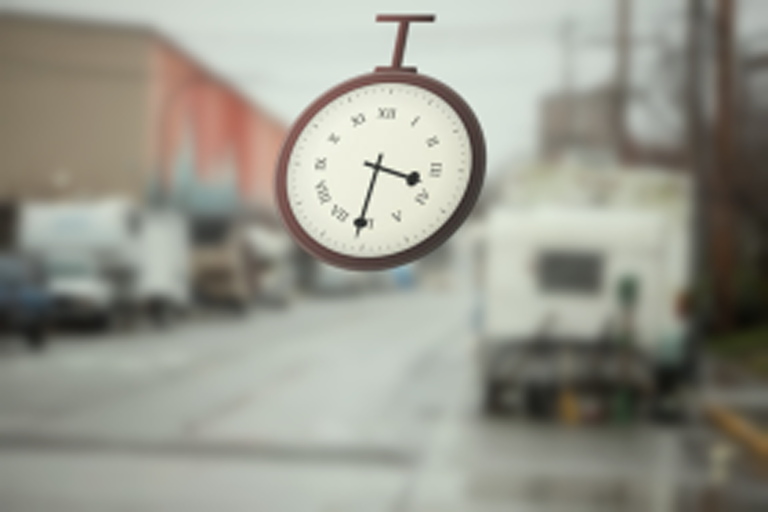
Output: {"hour": 3, "minute": 31}
